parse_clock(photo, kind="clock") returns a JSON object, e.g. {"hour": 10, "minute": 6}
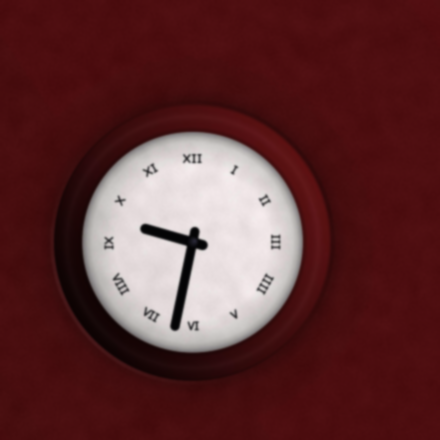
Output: {"hour": 9, "minute": 32}
